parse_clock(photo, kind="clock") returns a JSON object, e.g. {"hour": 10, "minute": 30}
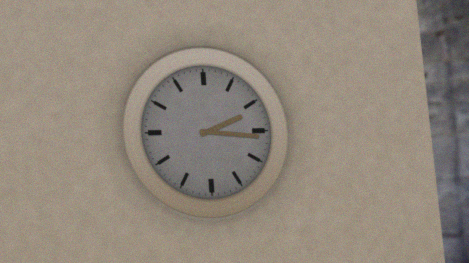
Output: {"hour": 2, "minute": 16}
